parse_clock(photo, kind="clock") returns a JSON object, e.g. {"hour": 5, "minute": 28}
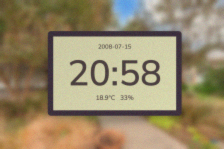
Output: {"hour": 20, "minute": 58}
